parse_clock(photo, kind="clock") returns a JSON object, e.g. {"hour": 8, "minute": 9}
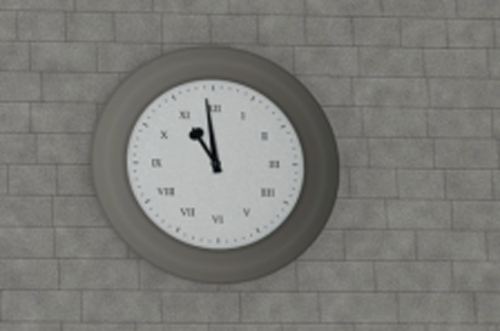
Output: {"hour": 10, "minute": 59}
